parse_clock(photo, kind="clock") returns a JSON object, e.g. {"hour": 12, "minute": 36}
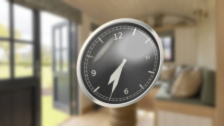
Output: {"hour": 7, "minute": 35}
